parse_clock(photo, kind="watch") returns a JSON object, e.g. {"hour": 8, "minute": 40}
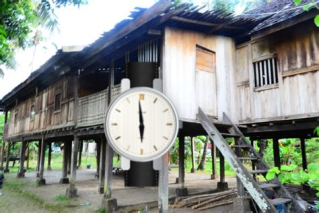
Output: {"hour": 5, "minute": 59}
